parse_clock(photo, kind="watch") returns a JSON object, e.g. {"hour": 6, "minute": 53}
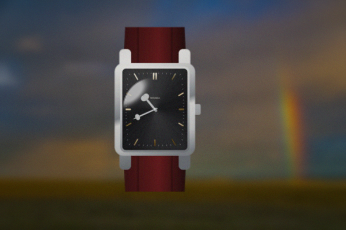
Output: {"hour": 10, "minute": 41}
